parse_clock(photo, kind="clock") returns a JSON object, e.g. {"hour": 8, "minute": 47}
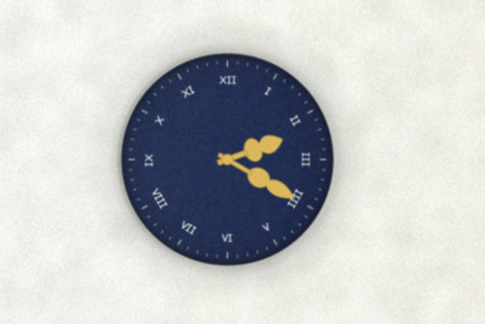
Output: {"hour": 2, "minute": 20}
